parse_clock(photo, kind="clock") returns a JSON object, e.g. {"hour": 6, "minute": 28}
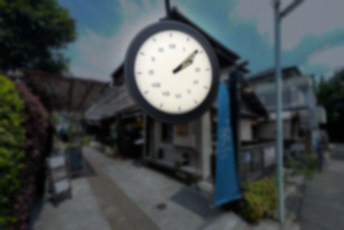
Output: {"hour": 2, "minute": 9}
